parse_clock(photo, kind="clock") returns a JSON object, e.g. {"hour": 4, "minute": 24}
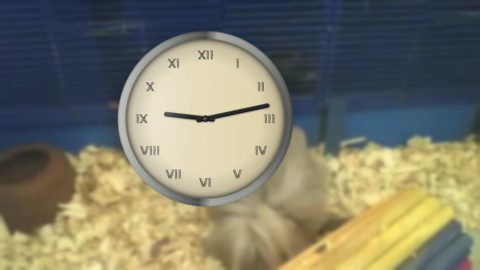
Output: {"hour": 9, "minute": 13}
